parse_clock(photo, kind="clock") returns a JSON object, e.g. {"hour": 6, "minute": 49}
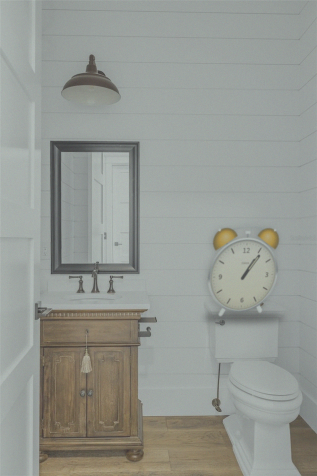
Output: {"hour": 1, "minute": 6}
